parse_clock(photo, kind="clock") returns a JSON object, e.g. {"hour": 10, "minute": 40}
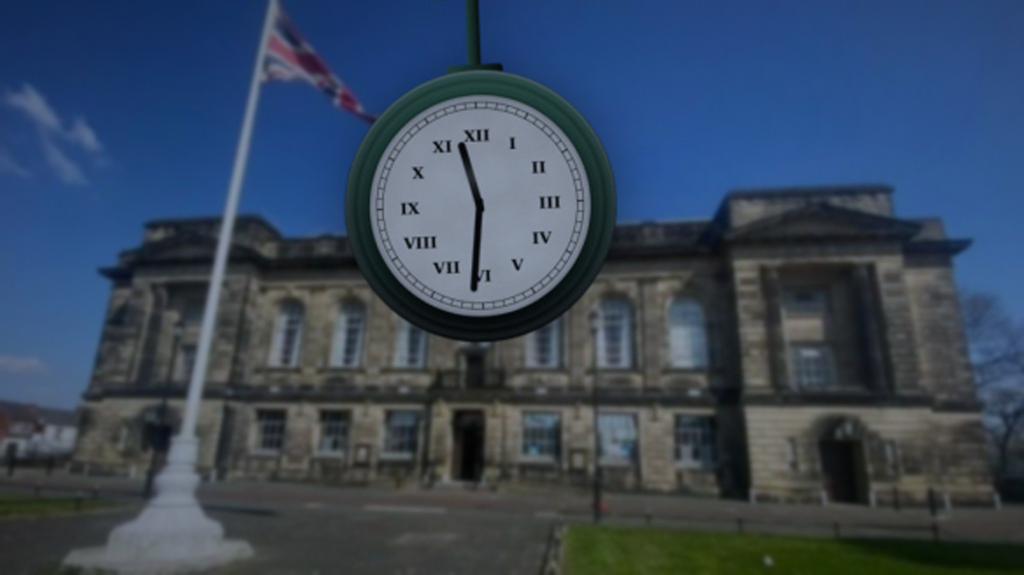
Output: {"hour": 11, "minute": 31}
